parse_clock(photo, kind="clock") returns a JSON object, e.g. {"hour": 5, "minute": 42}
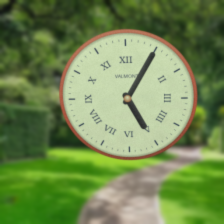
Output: {"hour": 5, "minute": 5}
